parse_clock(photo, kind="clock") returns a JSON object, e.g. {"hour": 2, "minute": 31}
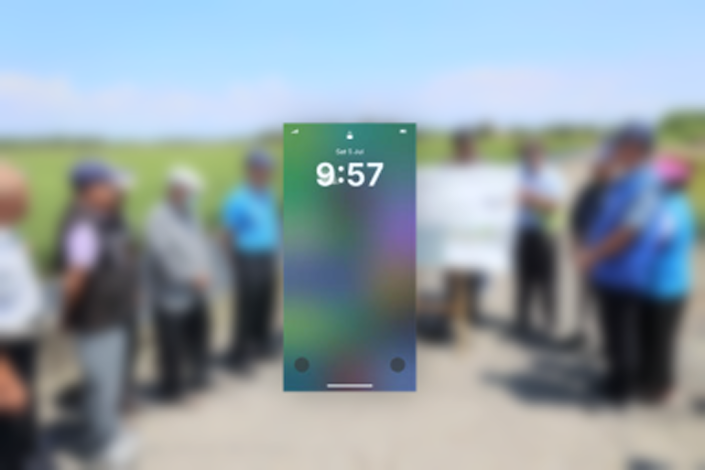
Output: {"hour": 9, "minute": 57}
